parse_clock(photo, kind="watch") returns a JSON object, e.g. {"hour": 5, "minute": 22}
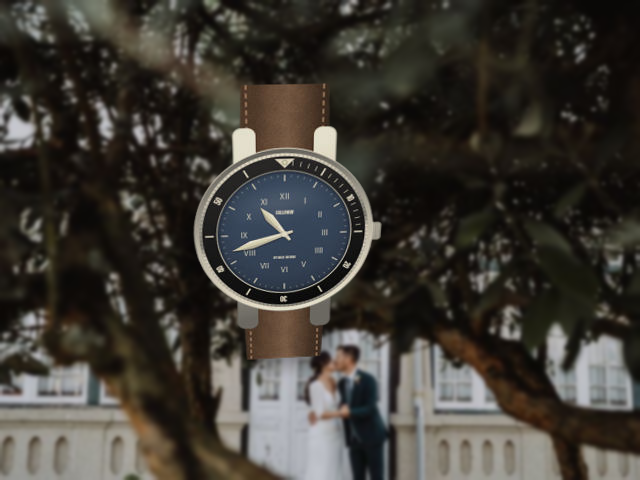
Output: {"hour": 10, "minute": 42}
